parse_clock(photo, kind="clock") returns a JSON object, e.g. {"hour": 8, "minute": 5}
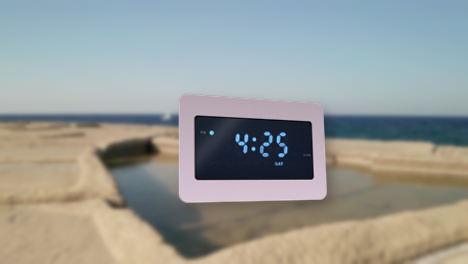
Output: {"hour": 4, "minute": 25}
